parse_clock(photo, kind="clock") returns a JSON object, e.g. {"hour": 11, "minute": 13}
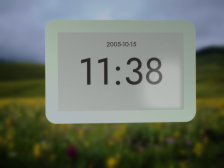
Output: {"hour": 11, "minute": 38}
